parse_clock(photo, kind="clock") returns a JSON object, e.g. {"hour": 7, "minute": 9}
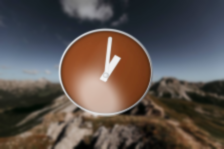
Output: {"hour": 1, "minute": 1}
